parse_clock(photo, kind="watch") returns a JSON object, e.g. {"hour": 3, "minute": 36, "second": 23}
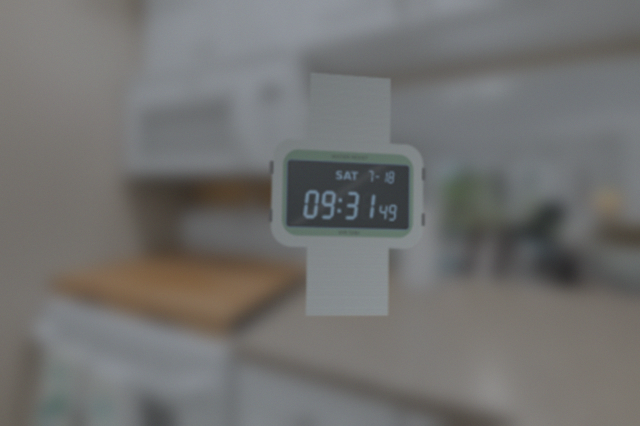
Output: {"hour": 9, "minute": 31, "second": 49}
